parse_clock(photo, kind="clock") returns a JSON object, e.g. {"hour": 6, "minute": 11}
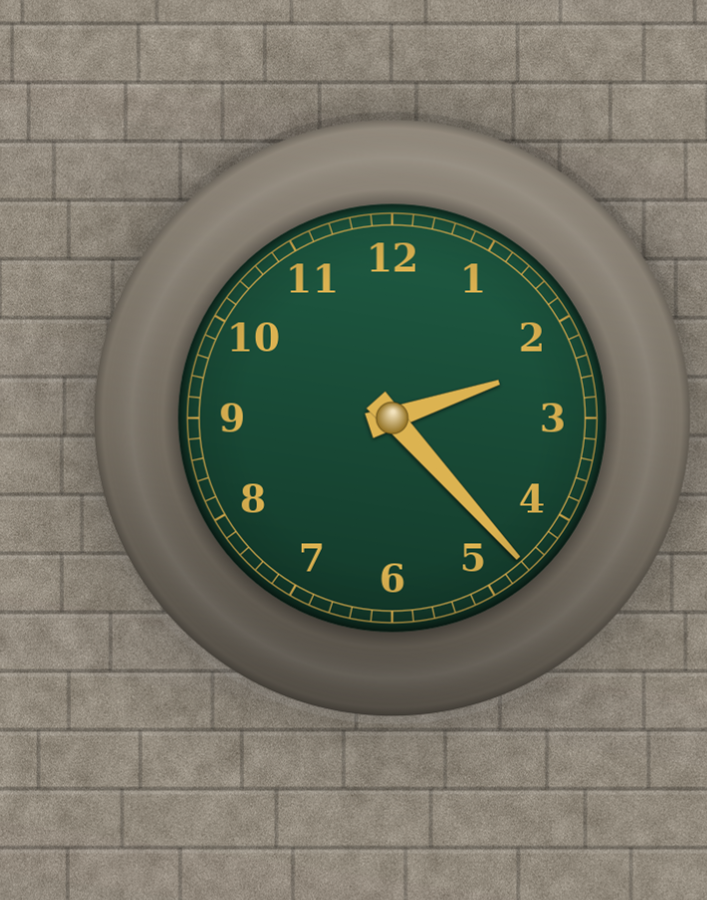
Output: {"hour": 2, "minute": 23}
